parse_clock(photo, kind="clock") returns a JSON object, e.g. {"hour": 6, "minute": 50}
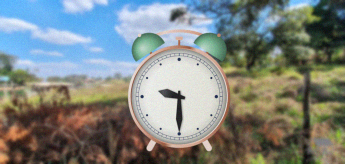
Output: {"hour": 9, "minute": 30}
